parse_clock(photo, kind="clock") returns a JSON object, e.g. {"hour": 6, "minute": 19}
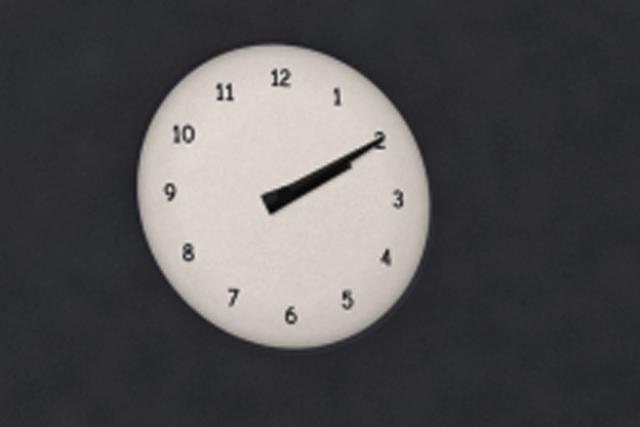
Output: {"hour": 2, "minute": 10}
